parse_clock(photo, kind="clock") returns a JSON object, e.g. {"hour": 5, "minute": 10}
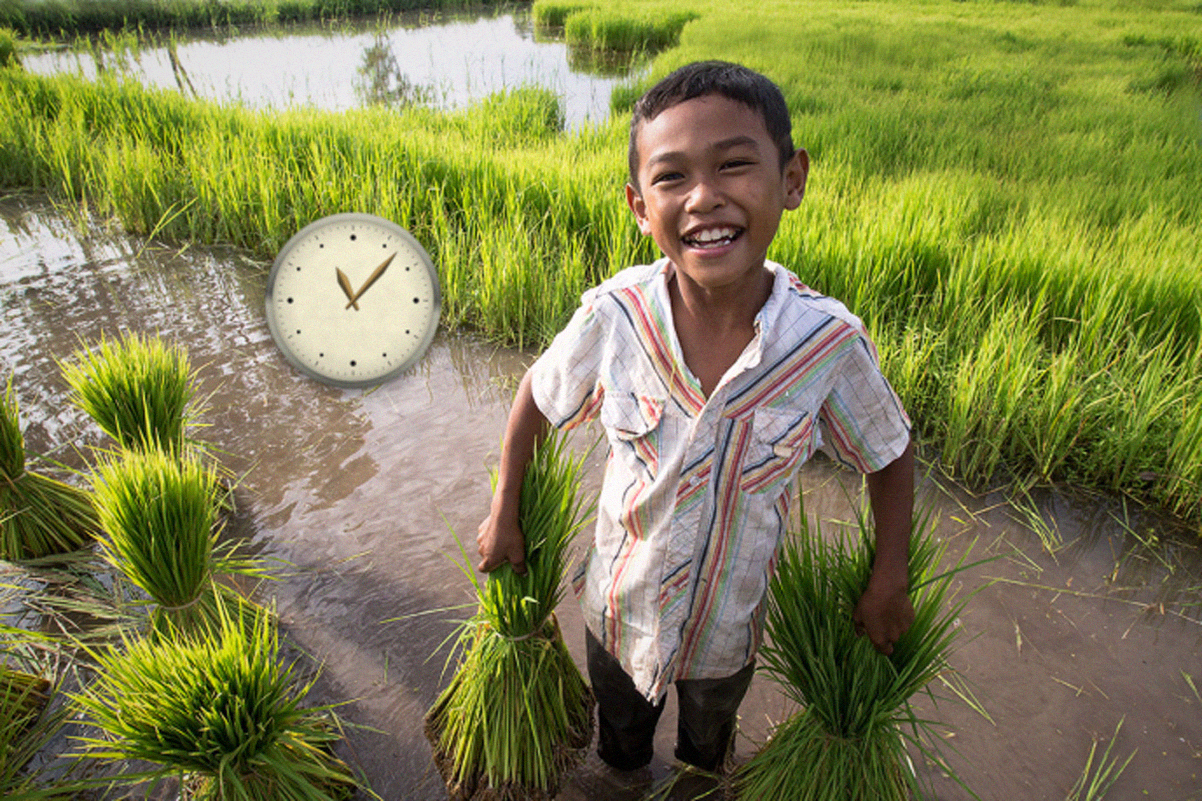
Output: {"hour": 11, "minute": 7}
